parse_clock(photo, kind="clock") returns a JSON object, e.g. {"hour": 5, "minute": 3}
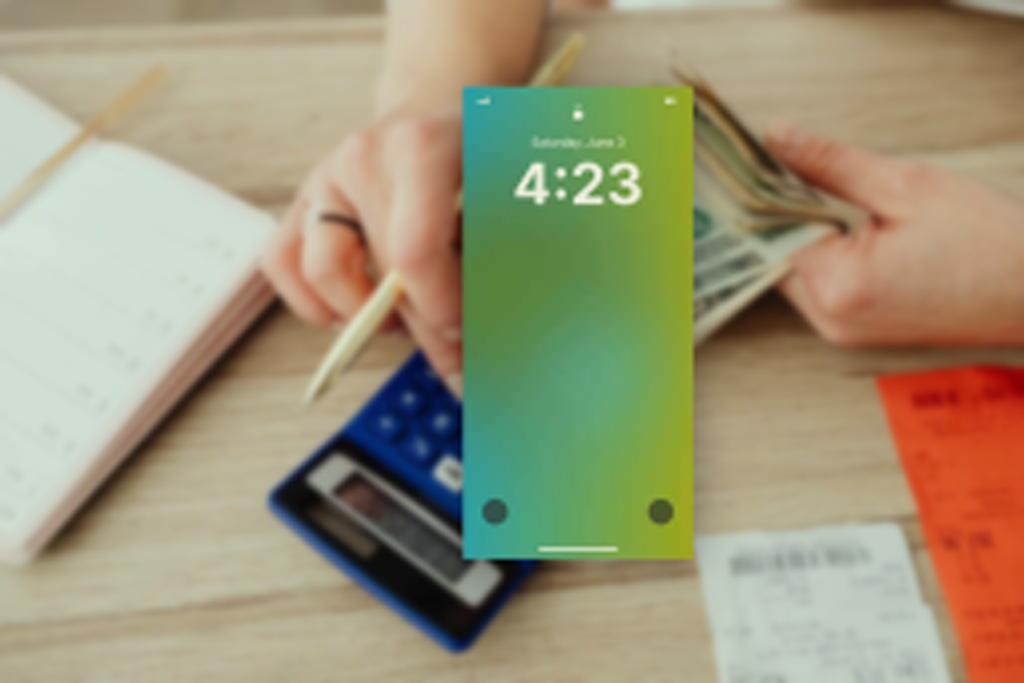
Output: {"hour": 4, "minute": 23}
